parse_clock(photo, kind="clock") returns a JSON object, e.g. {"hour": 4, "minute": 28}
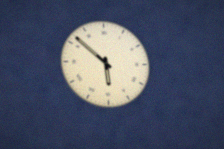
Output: {"hour": 5, "minute": 52}
